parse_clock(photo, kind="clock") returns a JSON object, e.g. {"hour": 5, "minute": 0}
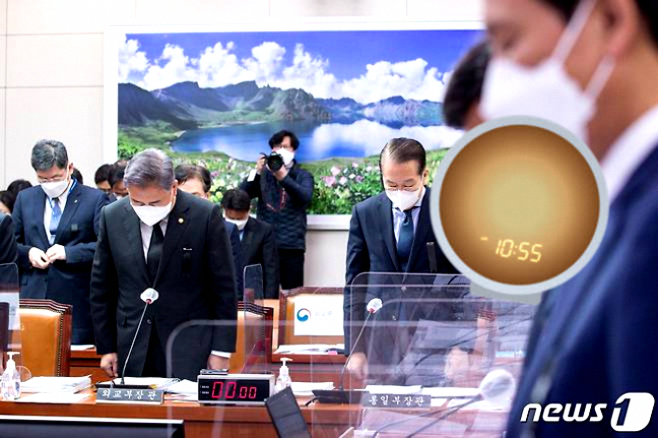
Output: {"hour": 10, "minute": 55}
